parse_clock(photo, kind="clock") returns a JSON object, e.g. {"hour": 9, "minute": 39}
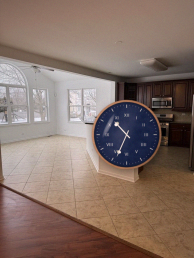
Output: {"hour": 10, "minute": 34}
